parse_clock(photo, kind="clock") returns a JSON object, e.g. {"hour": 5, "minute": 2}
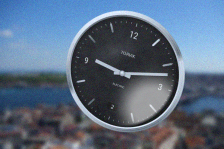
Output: {"hour": 9, "minute": 12}
